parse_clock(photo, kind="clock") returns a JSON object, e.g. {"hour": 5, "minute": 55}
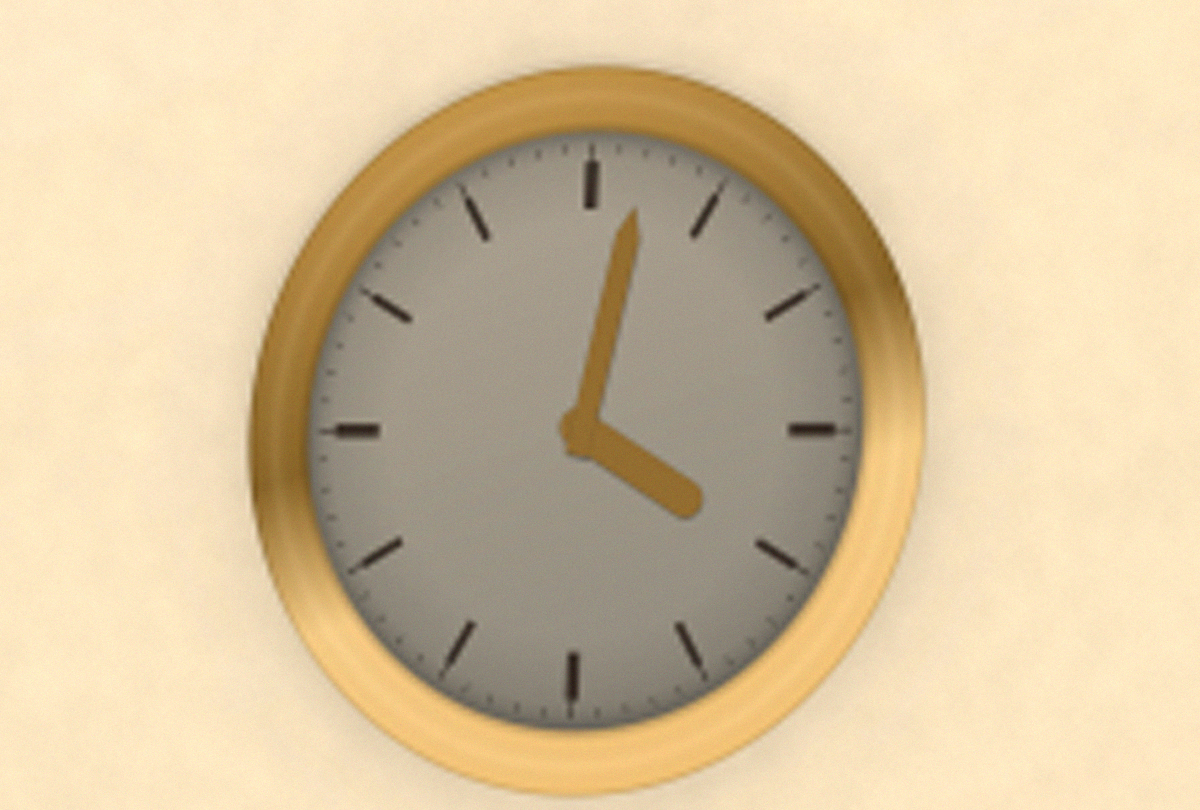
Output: {"hour": 4, "minute": 2}
